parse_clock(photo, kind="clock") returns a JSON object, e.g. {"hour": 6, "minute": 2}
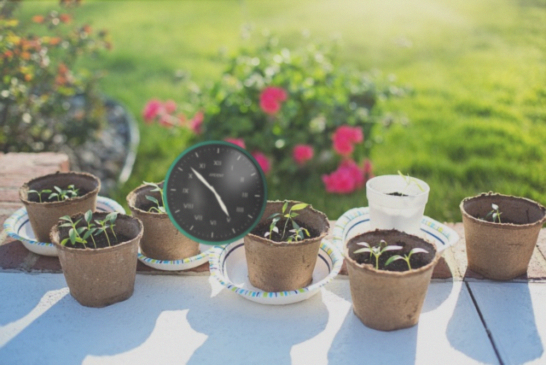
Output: {"hour": 4, "minute": 52}
